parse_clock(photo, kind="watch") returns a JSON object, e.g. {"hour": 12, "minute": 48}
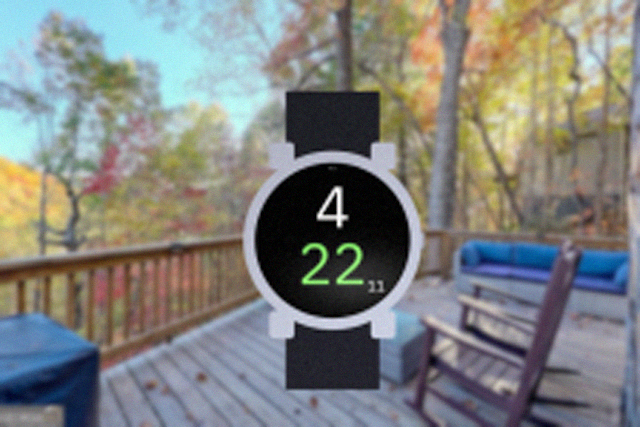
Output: {"hour": 4, "minute": 22}
